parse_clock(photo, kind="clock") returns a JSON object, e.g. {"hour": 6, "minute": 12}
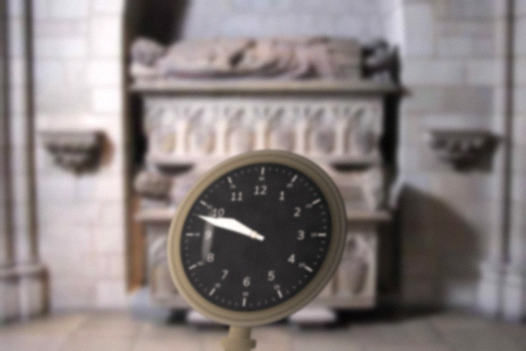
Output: {"hour": 9, "minute": 48}
